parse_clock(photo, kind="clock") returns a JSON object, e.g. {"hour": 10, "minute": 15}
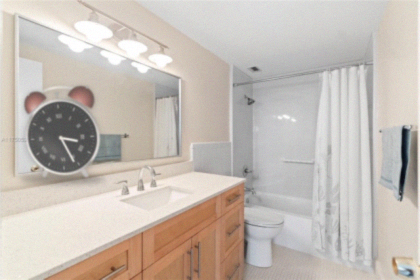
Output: {"hour": 3, "minute": 26}
